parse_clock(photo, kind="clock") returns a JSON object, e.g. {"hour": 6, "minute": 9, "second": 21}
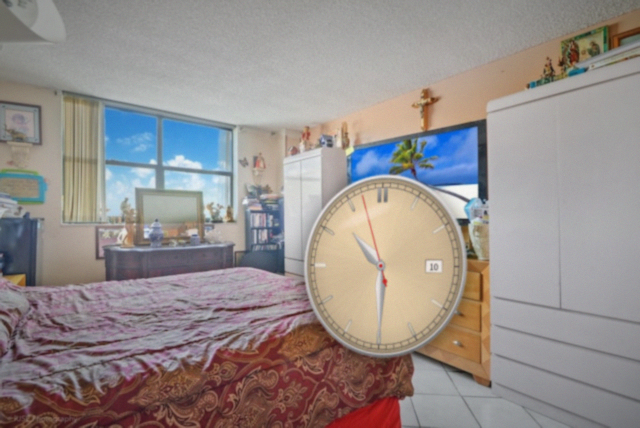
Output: {"hour": 10, "minute": 29, "second": 57}
